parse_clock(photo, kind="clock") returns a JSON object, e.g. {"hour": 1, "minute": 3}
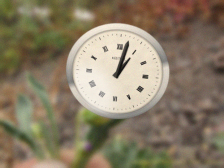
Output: {"hour": 1, "minute": 2}
